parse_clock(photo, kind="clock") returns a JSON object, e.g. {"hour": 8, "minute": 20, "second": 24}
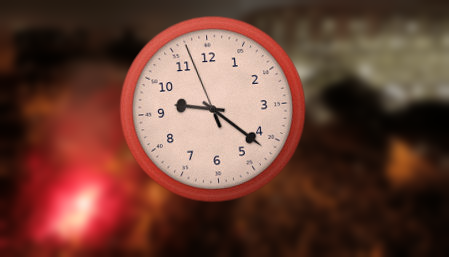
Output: {"hour": 9, "minute": 21, "second": 57}
